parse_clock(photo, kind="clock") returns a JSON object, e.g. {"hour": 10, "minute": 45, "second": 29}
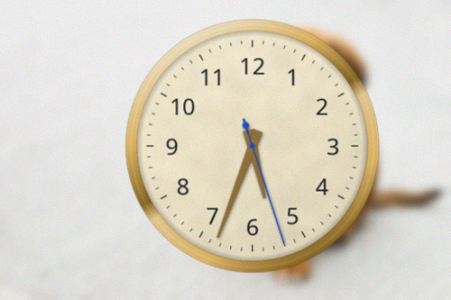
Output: {"hour": 5, "minute": 33, "second": 27}
